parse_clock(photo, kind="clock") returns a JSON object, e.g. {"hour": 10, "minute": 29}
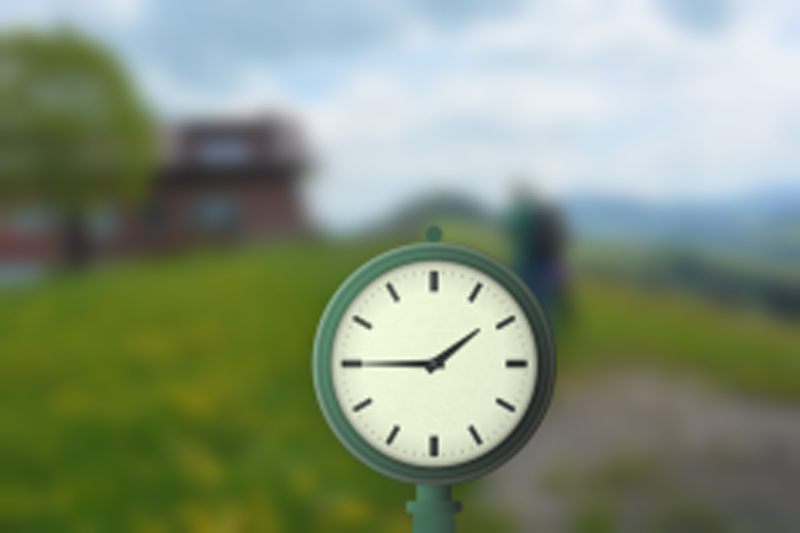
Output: {"hour": 1, "minute": 45}
